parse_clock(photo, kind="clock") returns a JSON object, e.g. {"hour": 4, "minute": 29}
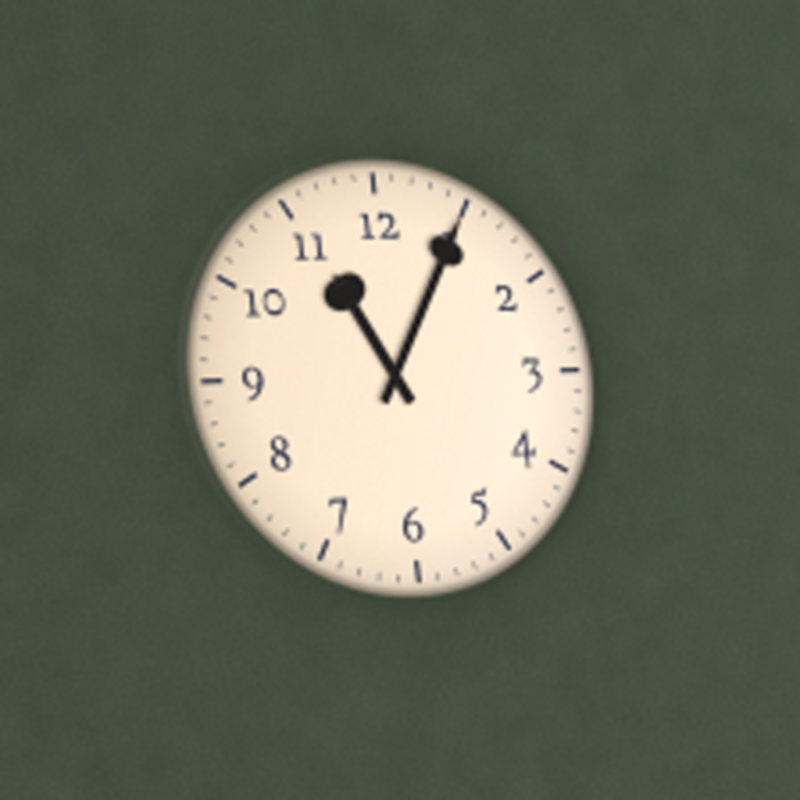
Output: {"hour": 11, "minute": 5}
